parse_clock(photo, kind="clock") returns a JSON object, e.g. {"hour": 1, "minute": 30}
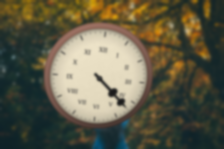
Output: {"hour": 4, "minute": 22}
